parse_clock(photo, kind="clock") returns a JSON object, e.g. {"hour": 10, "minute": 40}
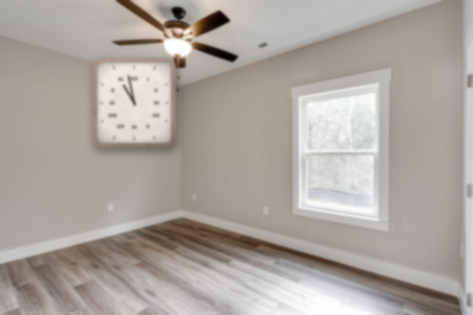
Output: {"hour": 10, "minute": 58}
